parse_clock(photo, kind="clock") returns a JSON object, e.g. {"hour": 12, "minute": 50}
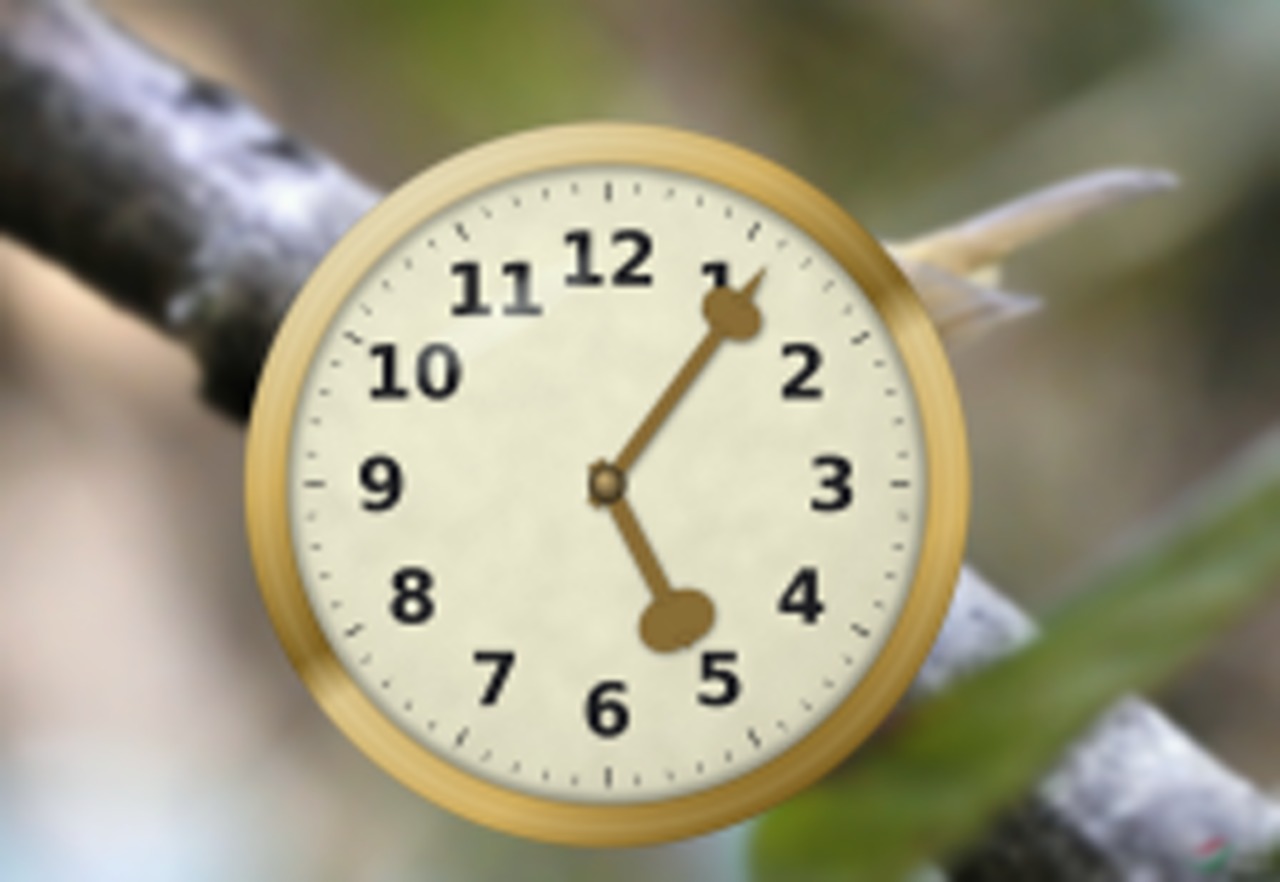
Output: {"hour": 5, "minute": 6}
